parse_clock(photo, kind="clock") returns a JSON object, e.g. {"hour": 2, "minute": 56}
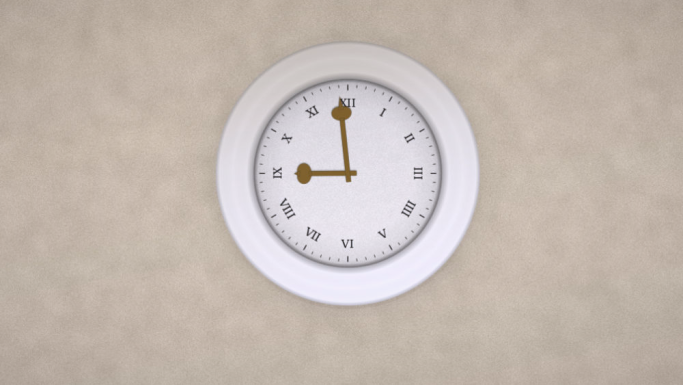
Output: {"hour": 8, "minute": 59}
